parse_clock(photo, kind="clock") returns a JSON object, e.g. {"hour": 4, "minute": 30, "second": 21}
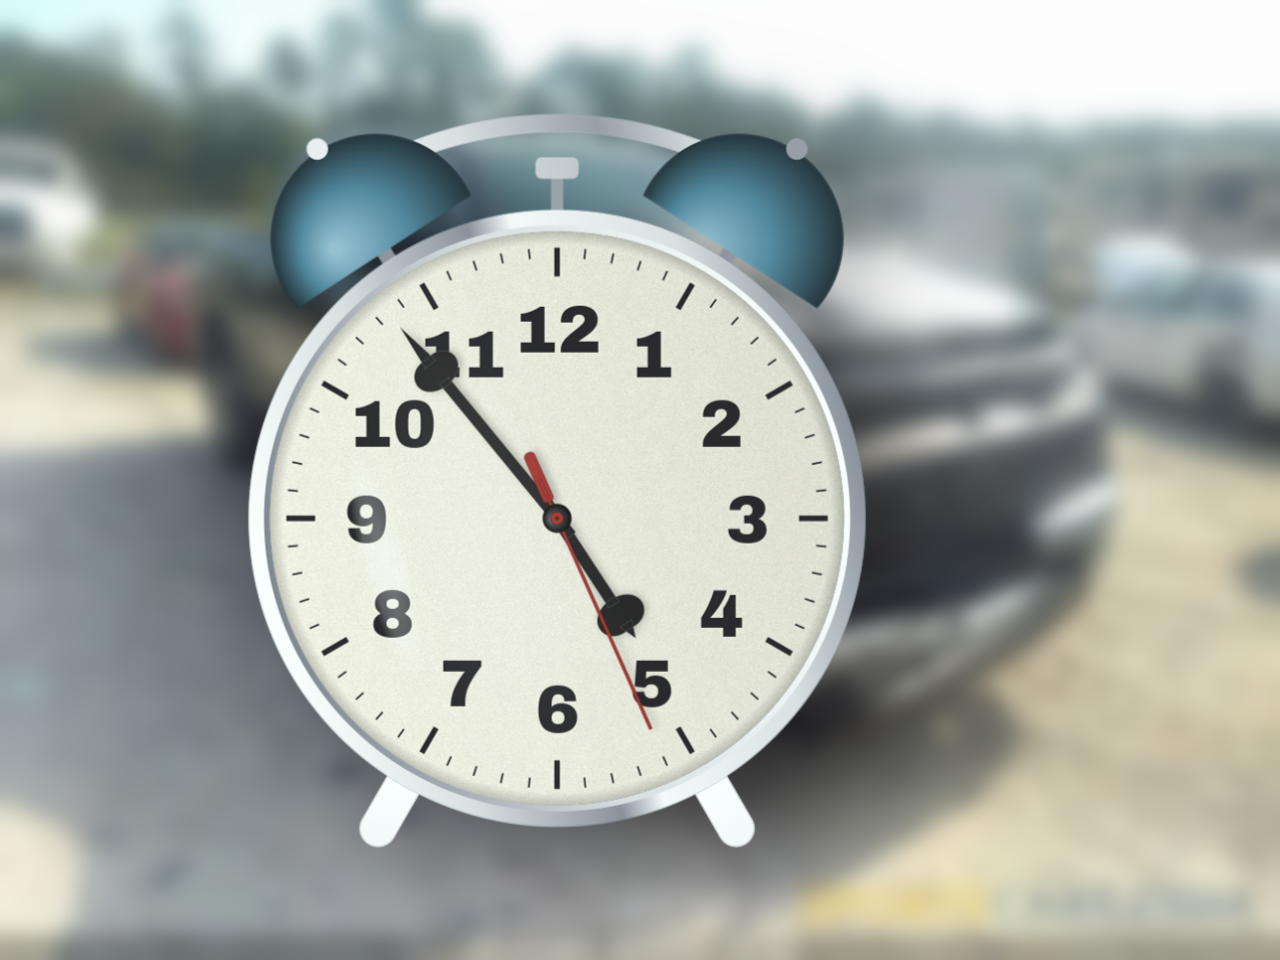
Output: {"hour": 4, "minute": 53, "second": 26}
